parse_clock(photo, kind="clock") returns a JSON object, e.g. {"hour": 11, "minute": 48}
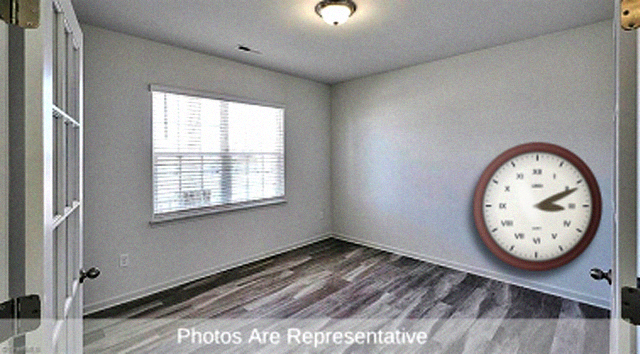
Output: {"hour": 3, "minute": 11}
